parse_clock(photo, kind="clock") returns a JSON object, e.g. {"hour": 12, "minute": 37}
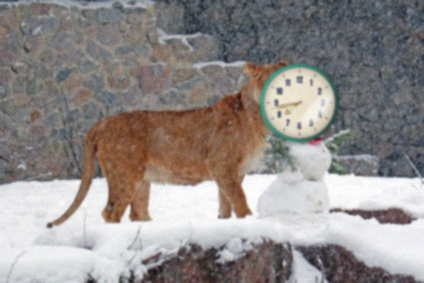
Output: {"hour": 7, "minute": 43}
